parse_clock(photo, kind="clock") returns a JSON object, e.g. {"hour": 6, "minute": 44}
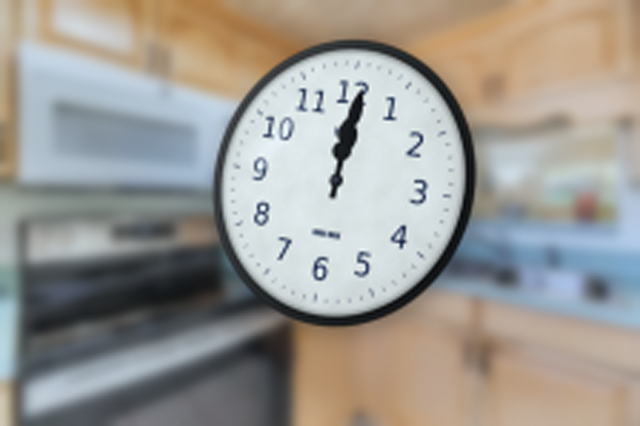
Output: {"hour": 12, "minute": 1}
